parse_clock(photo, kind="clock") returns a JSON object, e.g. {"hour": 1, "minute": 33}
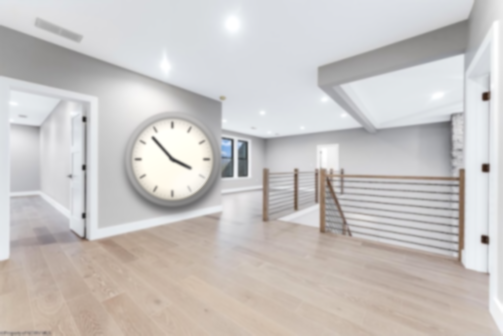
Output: {"hour": 3, "minute": 53}
